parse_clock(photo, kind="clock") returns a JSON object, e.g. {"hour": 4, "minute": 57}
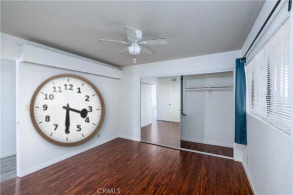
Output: {"hour": 3, "minute": 30}
